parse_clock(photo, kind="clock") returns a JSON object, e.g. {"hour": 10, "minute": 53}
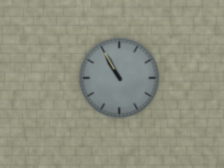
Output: {"hour": 10, "minute": 55}
